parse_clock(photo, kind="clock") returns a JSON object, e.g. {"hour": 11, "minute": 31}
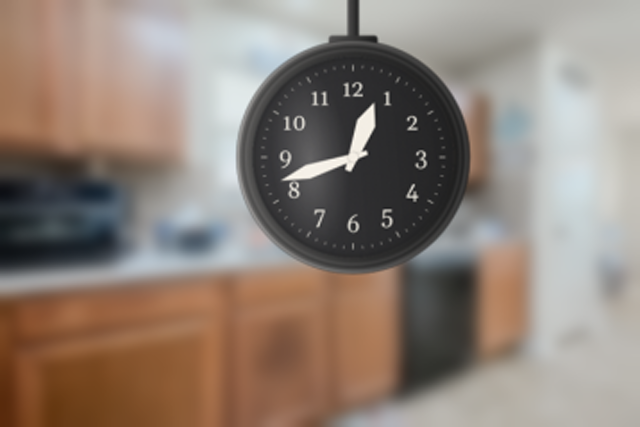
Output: {"hour": 12, "minute": 42}
